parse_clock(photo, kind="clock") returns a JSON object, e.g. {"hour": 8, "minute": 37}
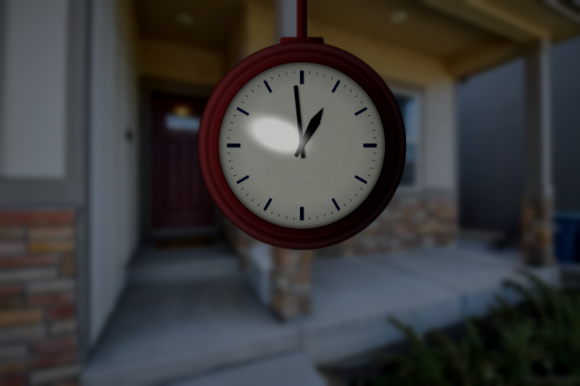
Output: {"hour": 12, "minute": 59}
